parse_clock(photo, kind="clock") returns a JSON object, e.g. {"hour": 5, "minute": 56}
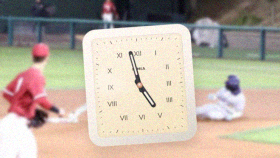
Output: {"hour": 4, "minute": 58}
